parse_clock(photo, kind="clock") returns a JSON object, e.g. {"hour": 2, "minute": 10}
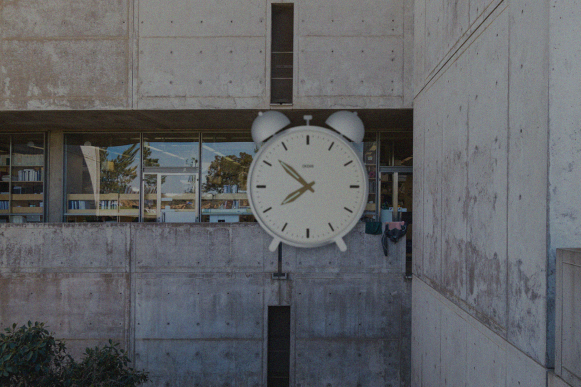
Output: {"hour": 7, "minute": 52}
